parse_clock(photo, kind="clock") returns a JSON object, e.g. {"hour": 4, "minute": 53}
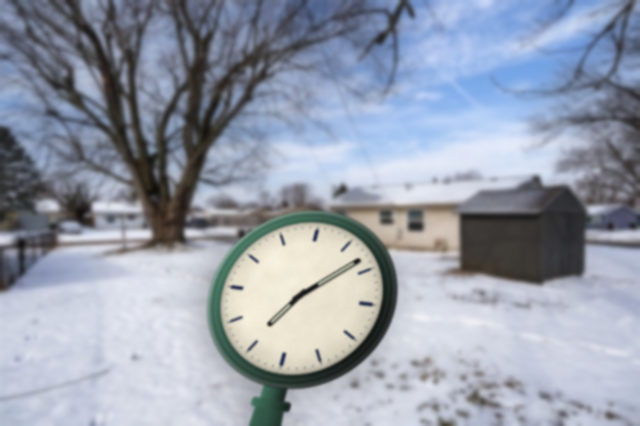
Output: {"hour": 7, "minute": 8}
